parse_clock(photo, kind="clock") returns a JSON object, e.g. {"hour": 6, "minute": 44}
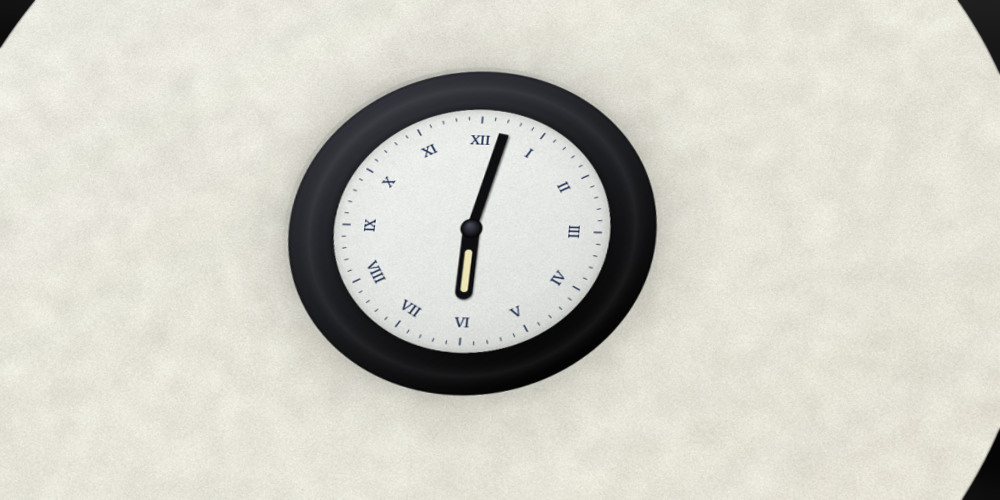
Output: {"hour": 6, "minute": 2}
